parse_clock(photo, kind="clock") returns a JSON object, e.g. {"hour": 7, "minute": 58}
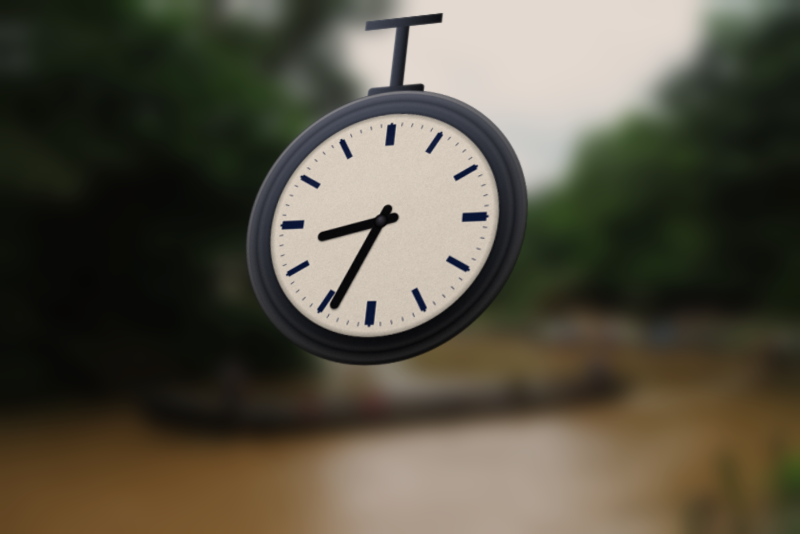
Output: {"hour": 8, "minute": 34}
